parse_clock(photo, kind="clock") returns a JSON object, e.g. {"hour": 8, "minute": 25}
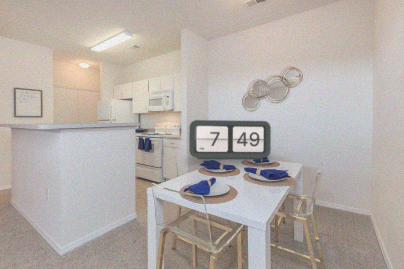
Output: {"hour": 7, "minute": 49}
